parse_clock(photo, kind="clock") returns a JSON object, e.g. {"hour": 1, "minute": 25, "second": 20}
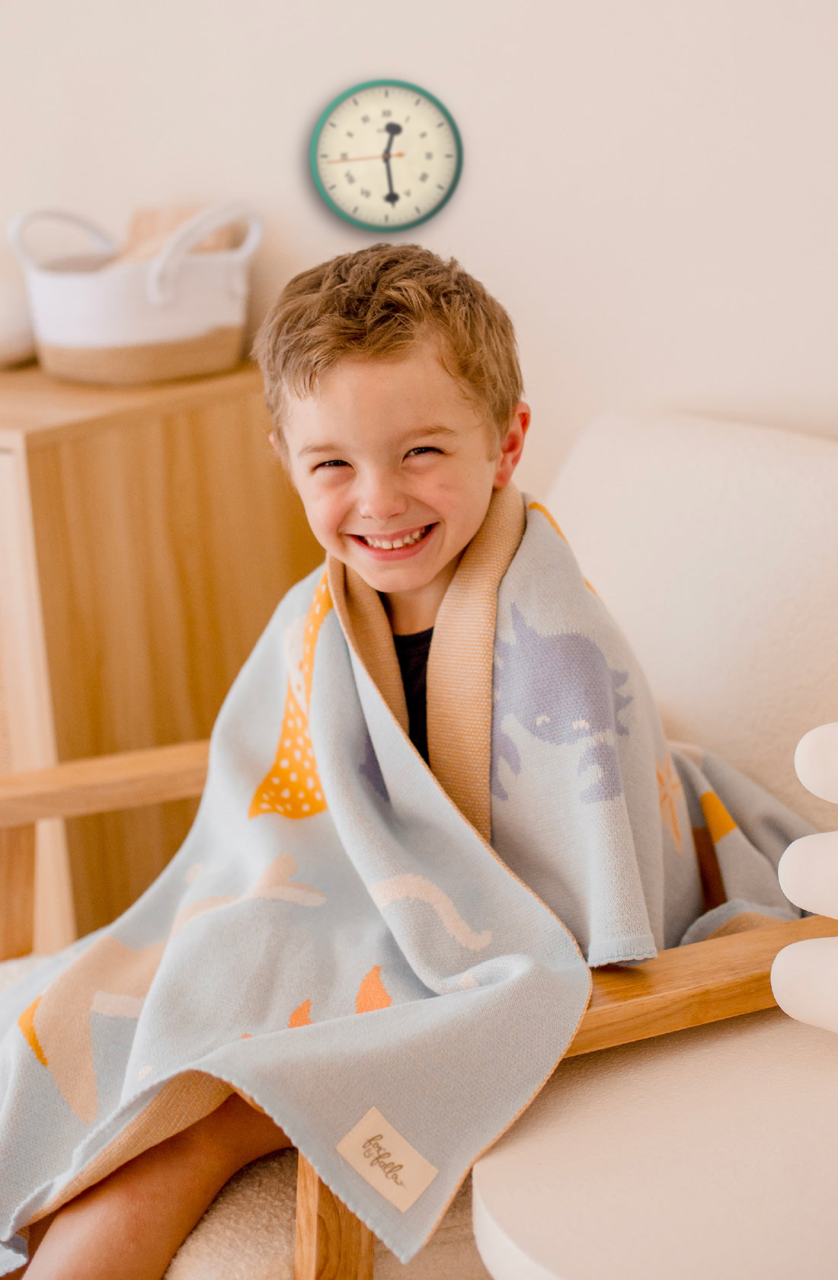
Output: {"hour": 12, "minute": 28, "second": 44}
